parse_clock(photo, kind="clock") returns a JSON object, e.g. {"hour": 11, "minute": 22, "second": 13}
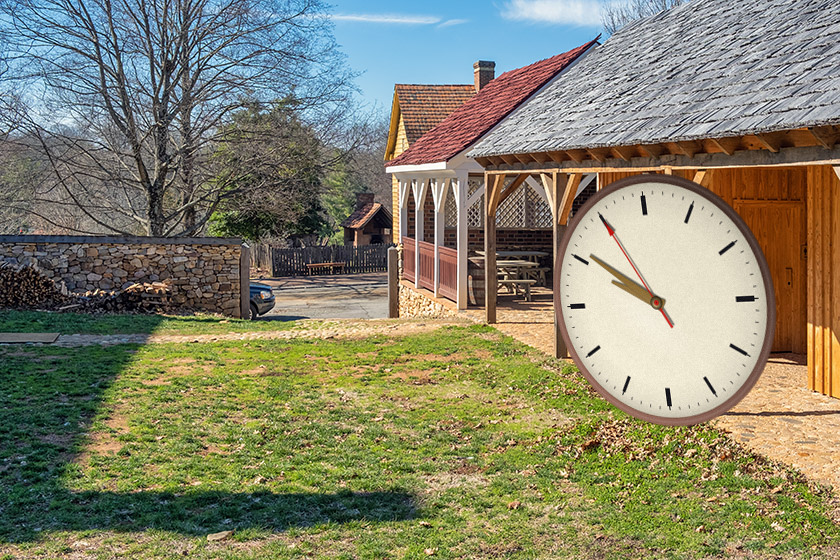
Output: {"hour": 9, "minute": 50, "second": 55}
